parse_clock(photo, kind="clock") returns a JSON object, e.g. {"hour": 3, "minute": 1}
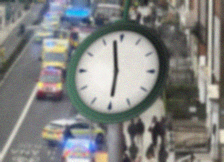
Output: {"hour": 5, "minute": 58}
